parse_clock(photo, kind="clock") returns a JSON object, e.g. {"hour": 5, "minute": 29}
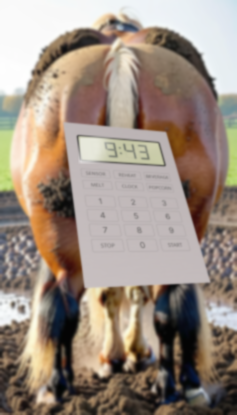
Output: {"hour": 9, "minute": 43}
